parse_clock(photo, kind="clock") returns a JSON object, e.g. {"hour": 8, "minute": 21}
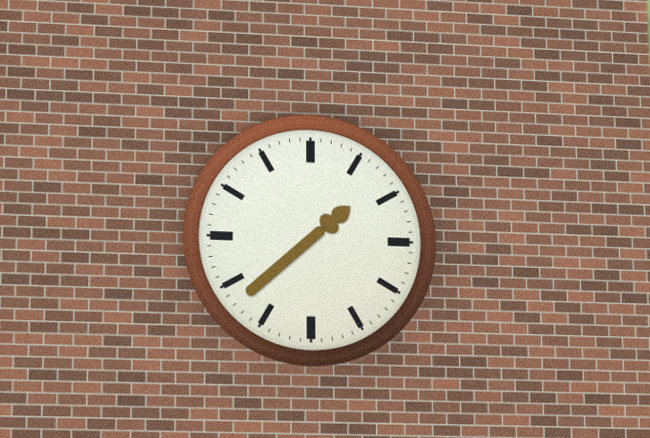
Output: {"hour": 1, "minute": 38}
